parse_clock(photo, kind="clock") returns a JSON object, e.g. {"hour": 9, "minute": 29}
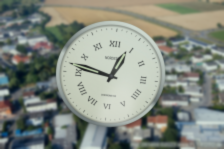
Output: {"hour": 12, "minute": 47}
